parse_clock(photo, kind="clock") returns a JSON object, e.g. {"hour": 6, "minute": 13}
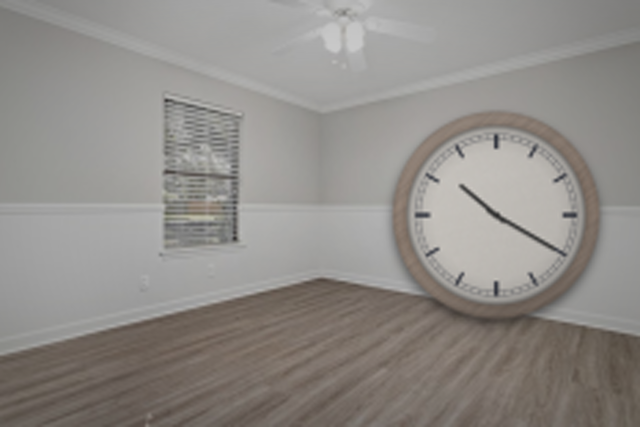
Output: {"hour": 10, "minute": 20}
